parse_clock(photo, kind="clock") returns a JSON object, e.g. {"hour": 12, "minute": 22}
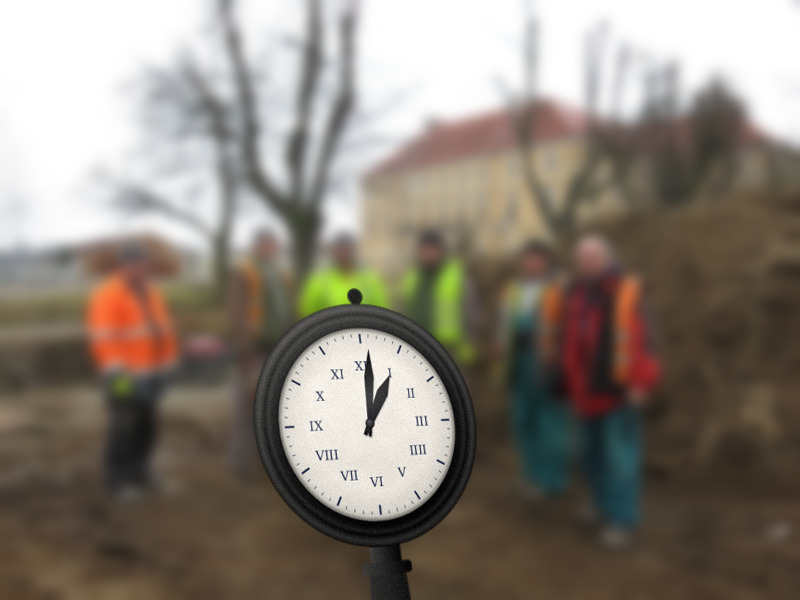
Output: {"hour": 1, "minute": 1}
